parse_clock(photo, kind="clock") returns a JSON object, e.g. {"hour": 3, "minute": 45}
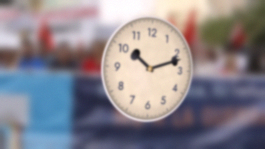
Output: {"hour": 10, "minute": 12}
